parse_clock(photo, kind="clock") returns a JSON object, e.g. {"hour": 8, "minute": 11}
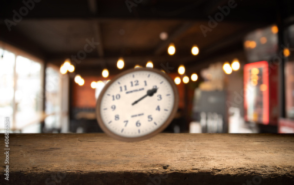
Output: {"hour": 2, "minute": 11}
